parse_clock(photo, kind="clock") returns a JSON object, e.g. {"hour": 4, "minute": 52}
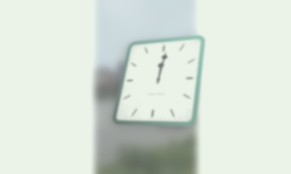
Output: {"hour": 12, "minute": 1}
